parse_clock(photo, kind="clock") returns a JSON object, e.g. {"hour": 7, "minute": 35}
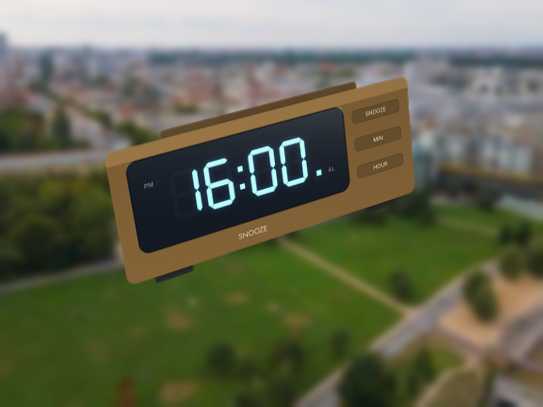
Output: {"hour": 16, "minute": 0}
